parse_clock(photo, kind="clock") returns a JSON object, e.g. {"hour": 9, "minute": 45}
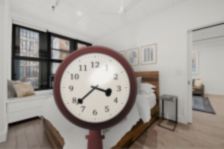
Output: {"hour": 3, "minute": 38}
